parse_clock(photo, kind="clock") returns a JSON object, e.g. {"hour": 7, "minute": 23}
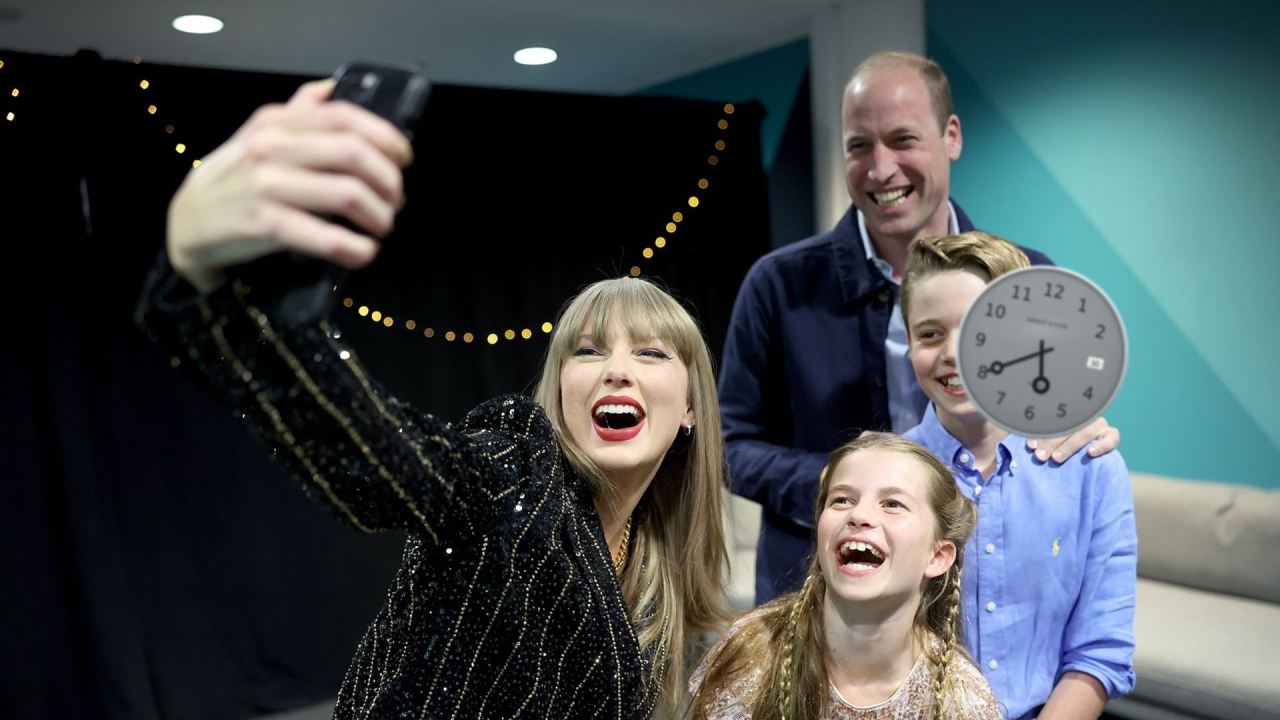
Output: {"hour": 5, "minute": 40}
